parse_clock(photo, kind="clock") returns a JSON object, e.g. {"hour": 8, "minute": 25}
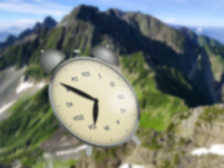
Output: {"hour": 6, "minute": 51}
